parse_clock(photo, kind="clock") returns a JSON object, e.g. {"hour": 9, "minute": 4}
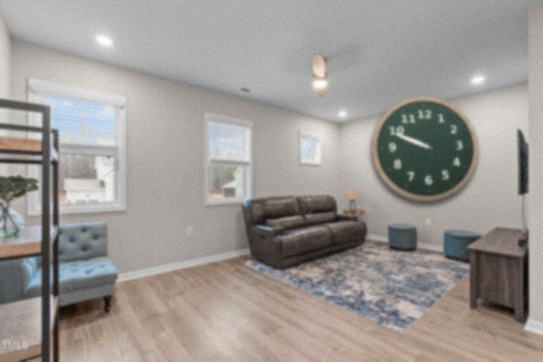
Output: {"hour": 9, "minute": 49}
